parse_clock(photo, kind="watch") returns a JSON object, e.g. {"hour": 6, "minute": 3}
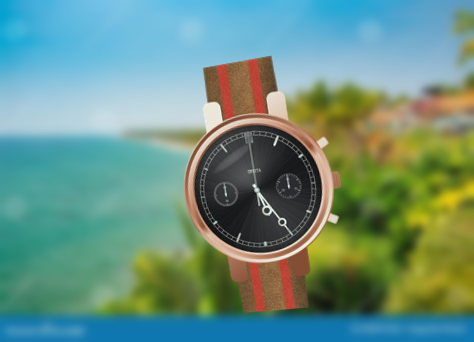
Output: {"hour": 5, "minute": 25}
